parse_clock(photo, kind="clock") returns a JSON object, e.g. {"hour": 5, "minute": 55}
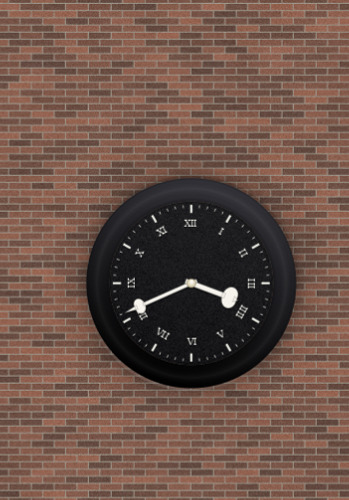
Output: {"hour": 3, "minute": 41}
